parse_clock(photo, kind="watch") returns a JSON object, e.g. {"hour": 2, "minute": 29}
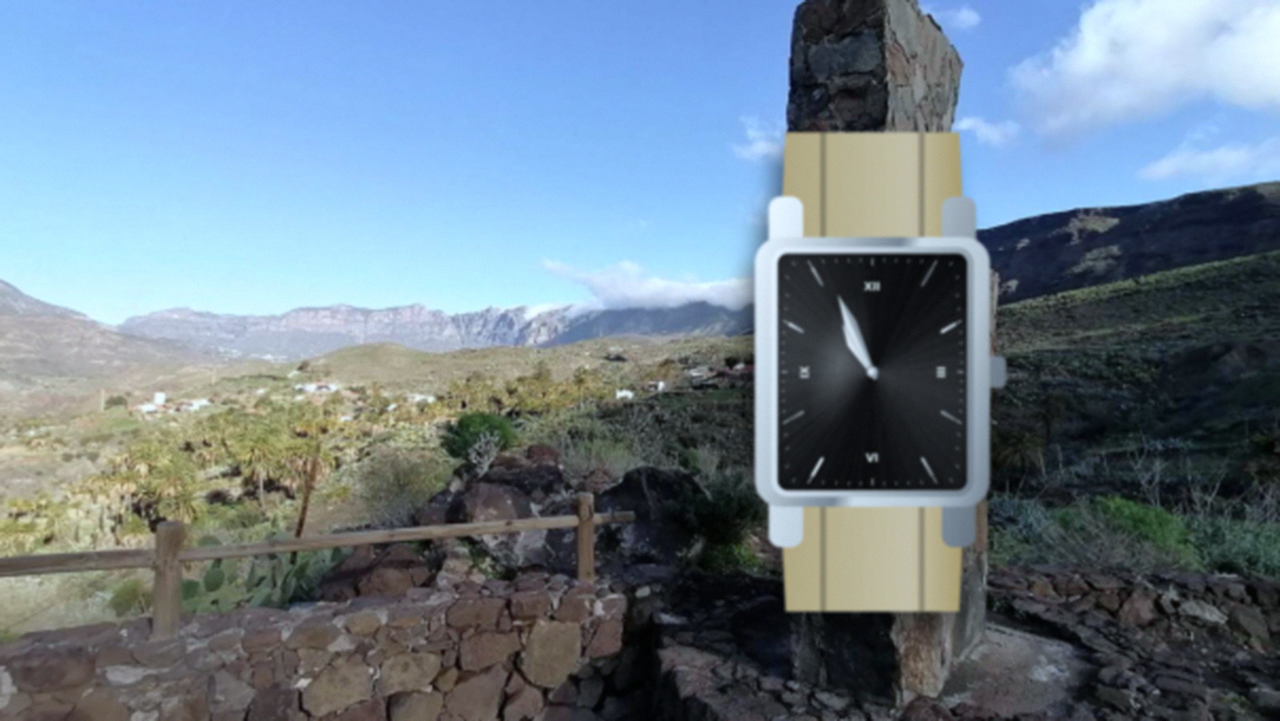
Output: {"hour": 10, "minute": 56}
